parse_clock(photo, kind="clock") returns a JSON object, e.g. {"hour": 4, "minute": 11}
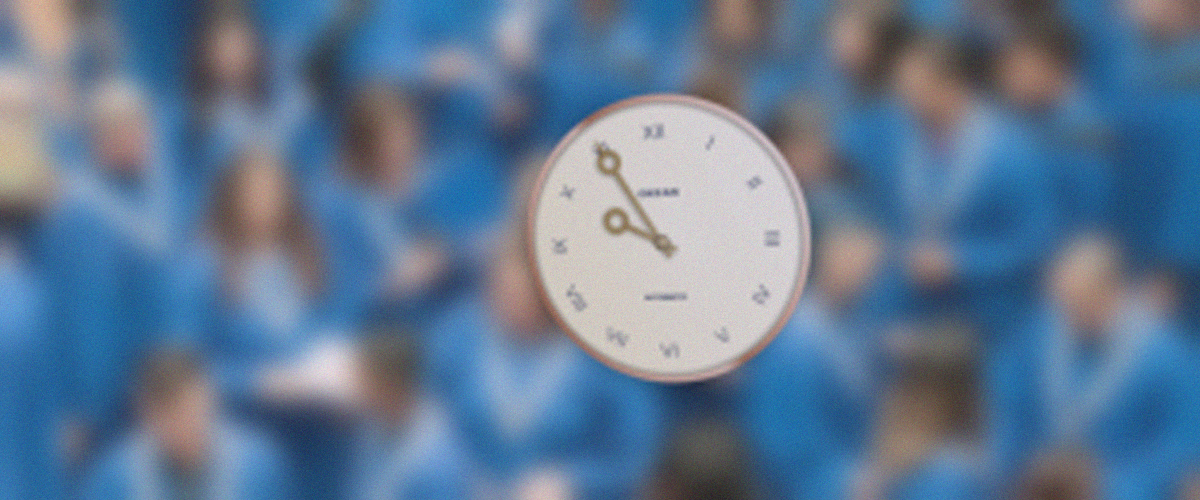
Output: {"hour": 9, "minute": 55}
